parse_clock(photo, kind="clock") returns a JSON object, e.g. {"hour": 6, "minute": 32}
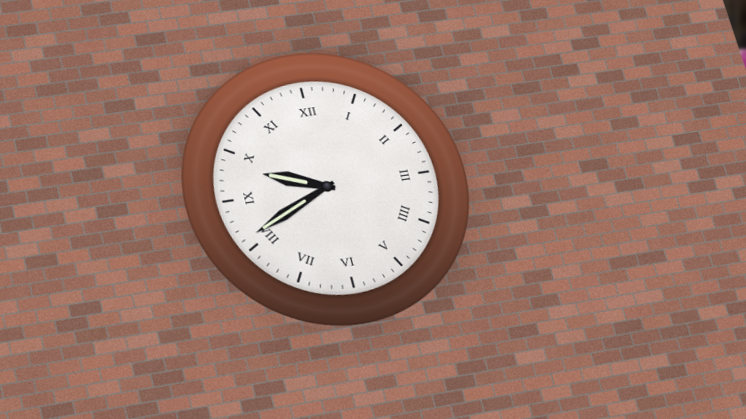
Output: {"hour": 9, "minute": 41}
